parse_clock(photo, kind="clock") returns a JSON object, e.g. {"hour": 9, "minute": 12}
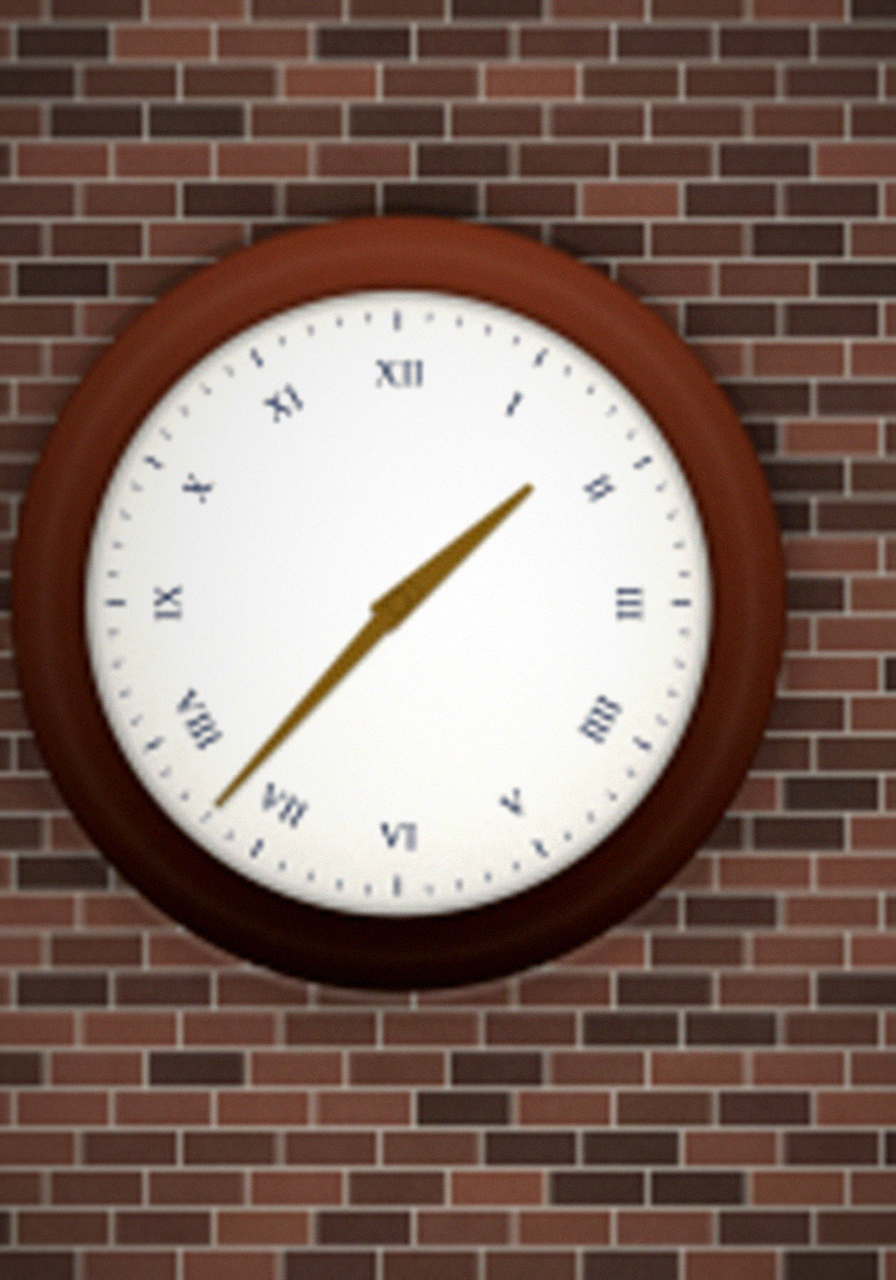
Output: {"hour": 1, "minute": 37}
